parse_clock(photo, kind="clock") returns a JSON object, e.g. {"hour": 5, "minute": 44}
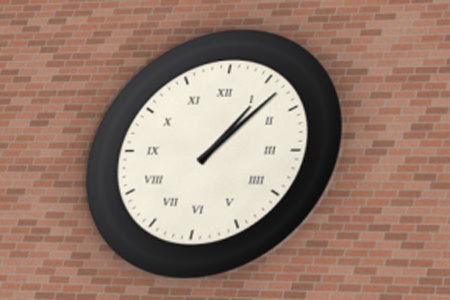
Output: {"hour": 1, "minute": 7}
